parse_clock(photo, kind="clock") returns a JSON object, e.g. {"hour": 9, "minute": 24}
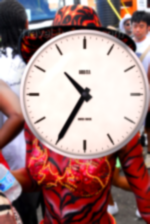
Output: {"hour": 10, "minute": 35}
